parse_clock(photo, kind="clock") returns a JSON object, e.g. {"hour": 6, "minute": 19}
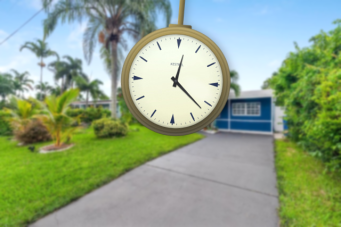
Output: {"hour": 12, "minute": 22}
